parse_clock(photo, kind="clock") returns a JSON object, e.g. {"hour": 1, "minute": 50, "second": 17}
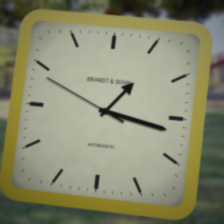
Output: {"hour": 1, "minute": 16, "second": 49}
